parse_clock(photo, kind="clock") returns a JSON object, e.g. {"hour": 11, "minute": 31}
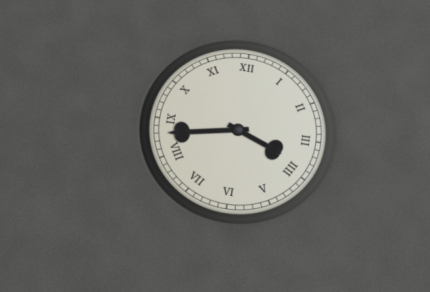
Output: {"hour": 3, "minute": 43}
